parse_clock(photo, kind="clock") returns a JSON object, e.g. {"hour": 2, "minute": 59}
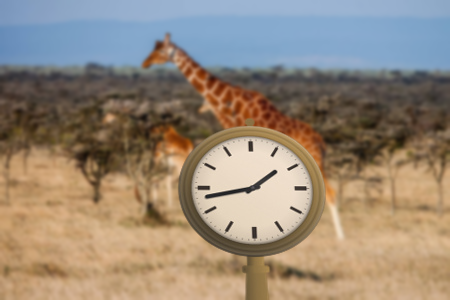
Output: {"hour": 1, "minute": 43}
